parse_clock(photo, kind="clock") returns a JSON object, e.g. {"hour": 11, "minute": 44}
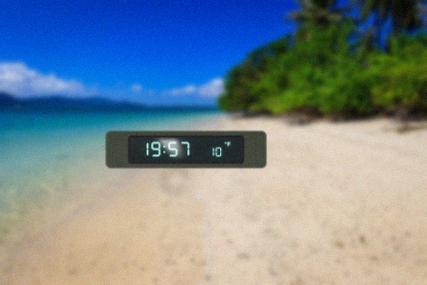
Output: {"hour": 19, "minute": 57}
